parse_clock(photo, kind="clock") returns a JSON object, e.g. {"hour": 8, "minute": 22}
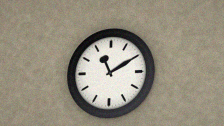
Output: {"hour": 11, "minute": 10}
